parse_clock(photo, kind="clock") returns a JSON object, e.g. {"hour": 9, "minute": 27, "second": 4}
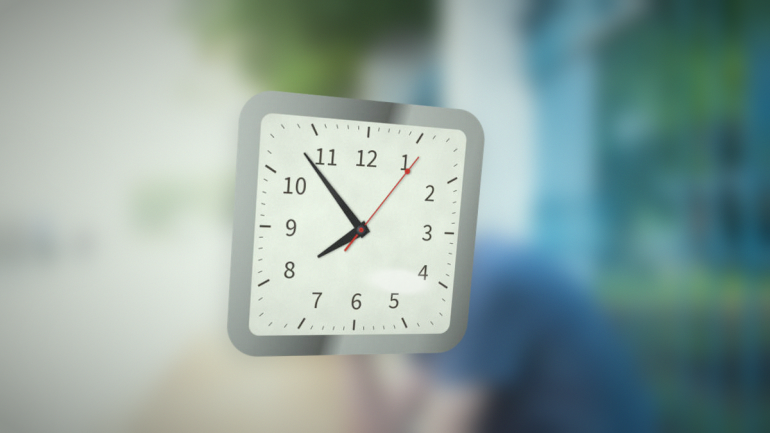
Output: {"hour": 7, "minute": 53, "second": 6}
